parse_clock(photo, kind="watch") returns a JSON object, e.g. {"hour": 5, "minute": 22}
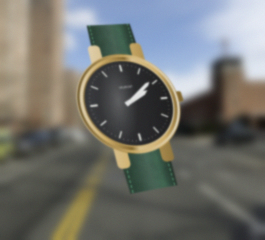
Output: {"hour": 2, "minute": 9}
